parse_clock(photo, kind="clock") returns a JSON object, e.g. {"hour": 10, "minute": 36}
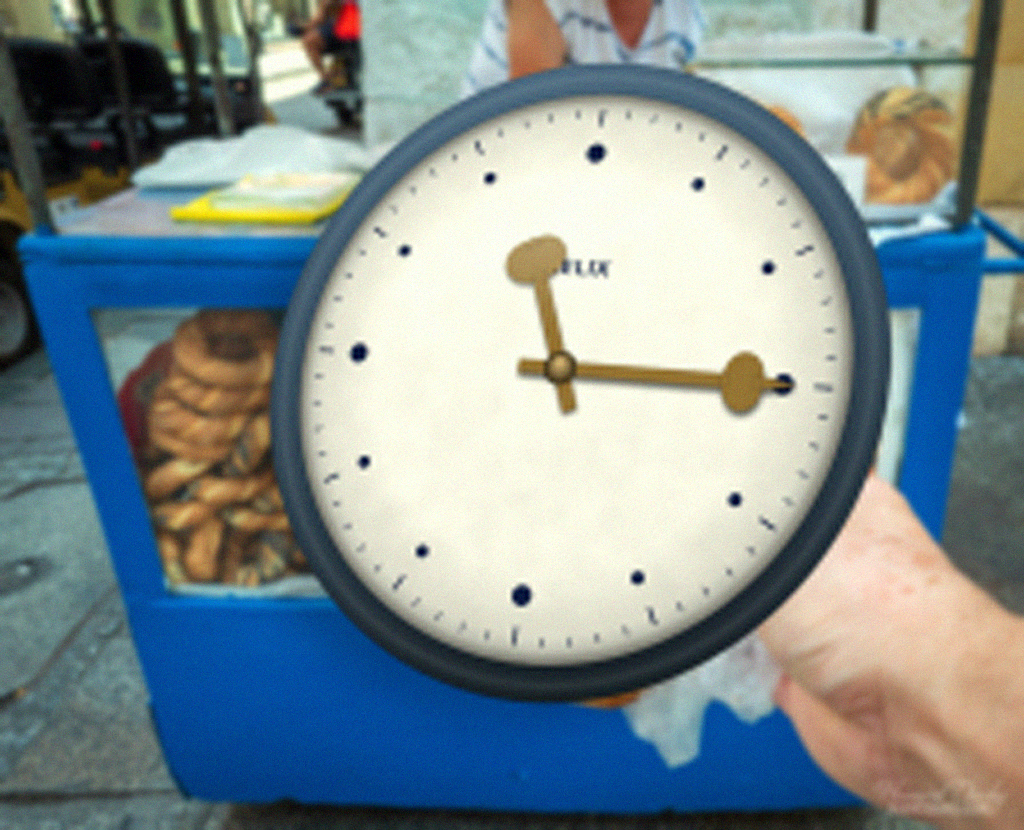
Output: {"hour": 11, "minute": 15}
